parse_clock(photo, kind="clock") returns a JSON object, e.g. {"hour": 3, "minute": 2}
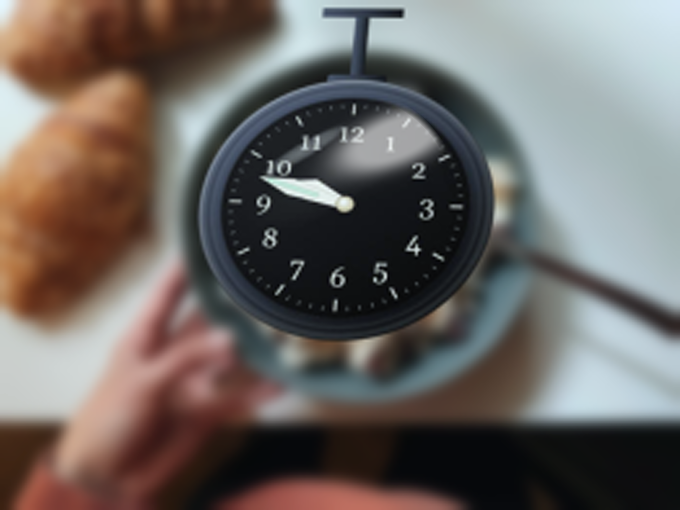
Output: {"hour": 9, "minute": 48}
